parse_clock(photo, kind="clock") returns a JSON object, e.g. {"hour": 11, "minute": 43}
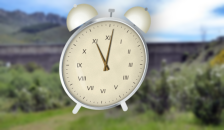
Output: {"hour": 11, "minute": 1}
